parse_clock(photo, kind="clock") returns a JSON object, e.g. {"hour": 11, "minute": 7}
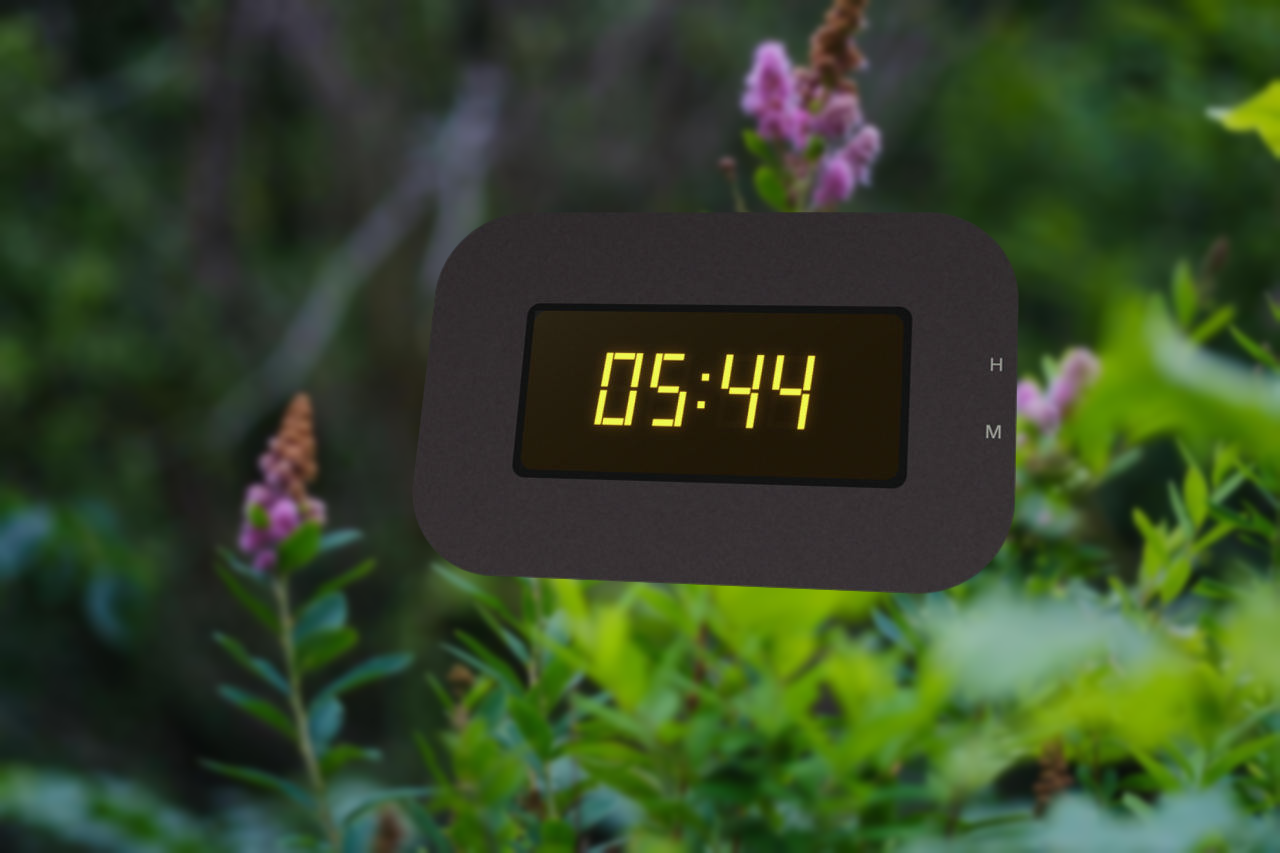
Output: {"hour": 5, "minute": 44}
